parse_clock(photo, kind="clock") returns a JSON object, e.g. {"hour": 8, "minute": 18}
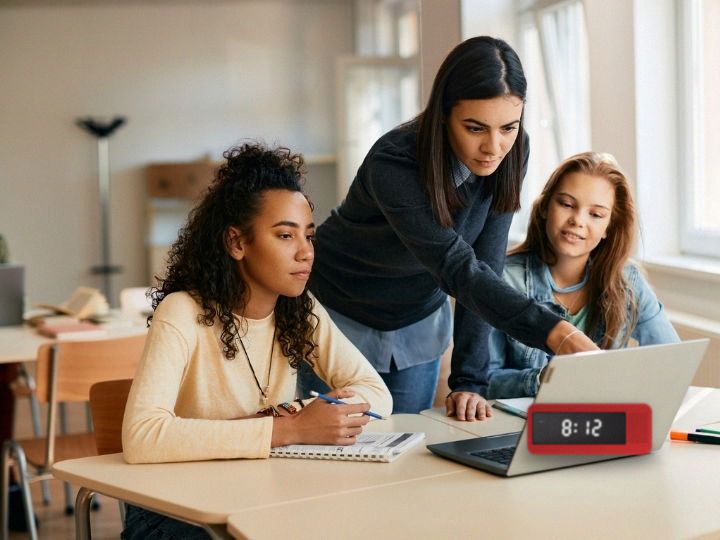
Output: {"hour": 8, "minute": 12}
